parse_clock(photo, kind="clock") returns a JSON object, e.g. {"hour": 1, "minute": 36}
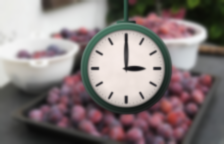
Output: {"hour": 3, "minute": 0}
